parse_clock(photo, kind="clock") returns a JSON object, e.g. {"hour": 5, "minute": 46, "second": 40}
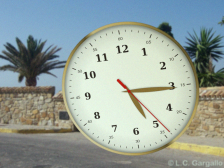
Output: {"hour": 5, "minute": 15, "second": 24}
